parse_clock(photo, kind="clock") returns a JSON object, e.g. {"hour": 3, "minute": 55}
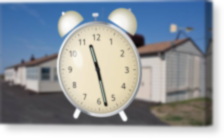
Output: {"hour": 11, "minute": 28}
